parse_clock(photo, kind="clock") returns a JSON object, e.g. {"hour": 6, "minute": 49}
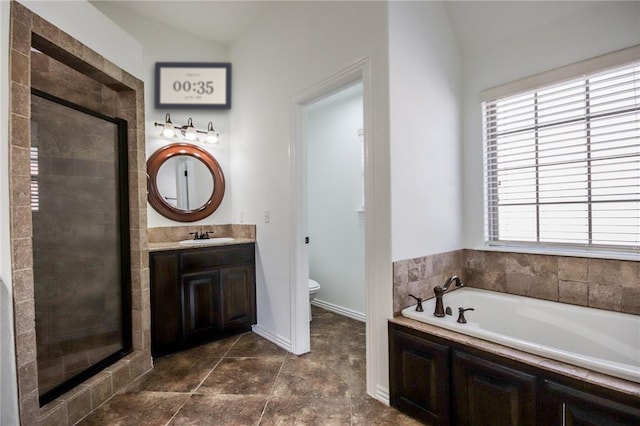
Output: {"hour": 0, "minute": 35}
